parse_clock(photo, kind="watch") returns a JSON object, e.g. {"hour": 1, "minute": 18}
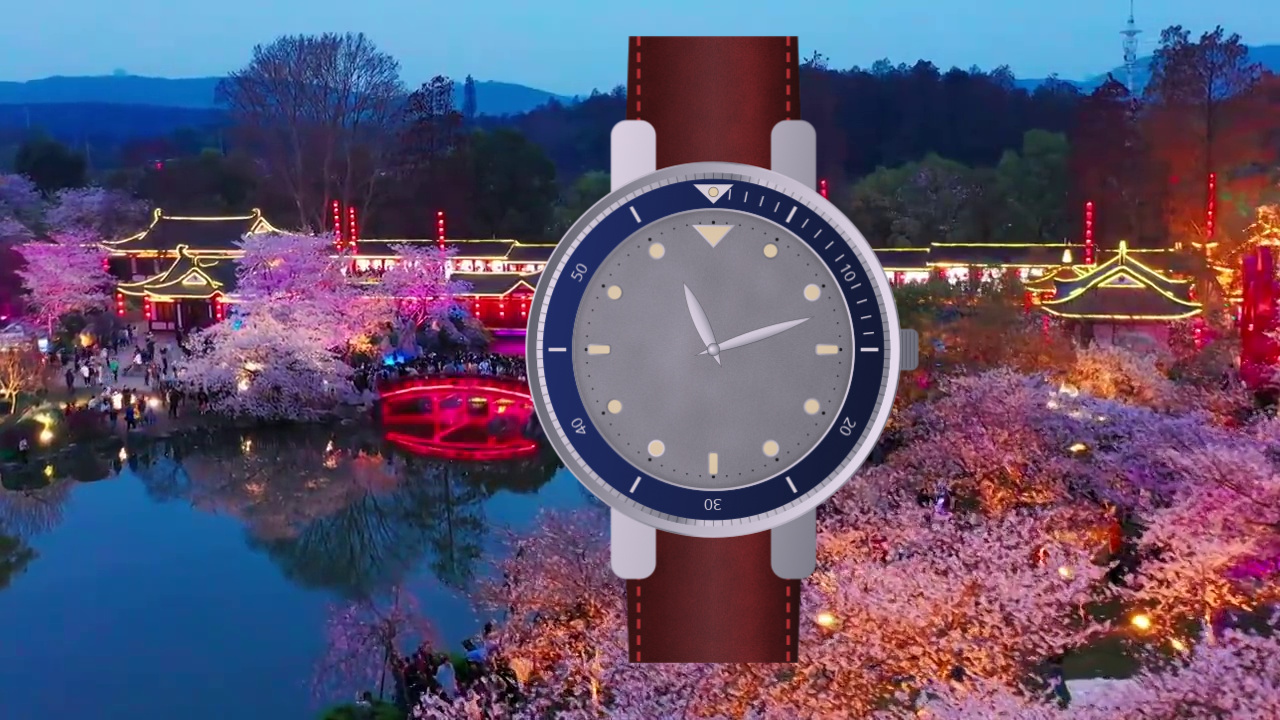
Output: {"hour": 11, "minute": 12}
